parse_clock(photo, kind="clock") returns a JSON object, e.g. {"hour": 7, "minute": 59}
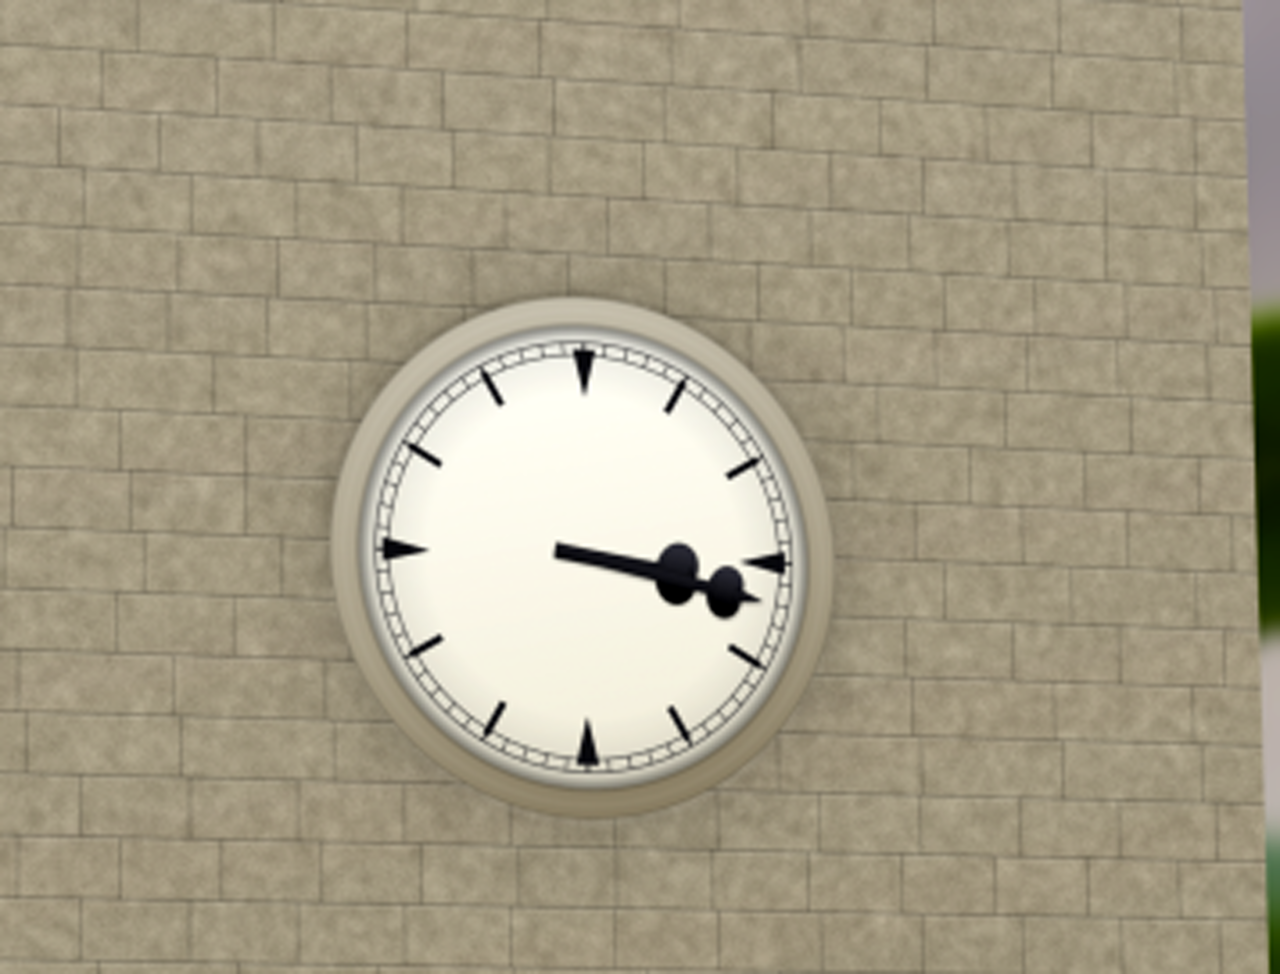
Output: {"hour": 3, "minute": 17}
